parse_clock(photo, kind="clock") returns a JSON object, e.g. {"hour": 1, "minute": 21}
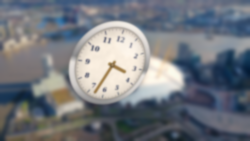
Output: {"hour": 3, "minute": 33}
